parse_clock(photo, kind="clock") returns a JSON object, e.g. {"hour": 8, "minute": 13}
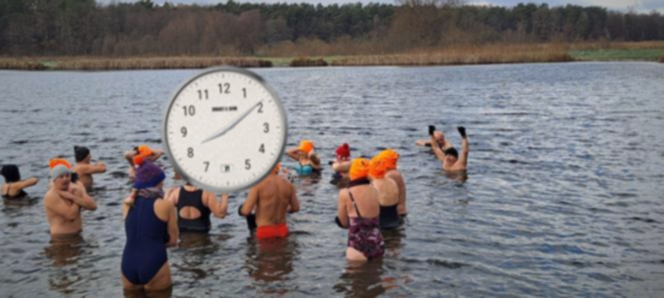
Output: {"hour": 8, "minute": 9}
